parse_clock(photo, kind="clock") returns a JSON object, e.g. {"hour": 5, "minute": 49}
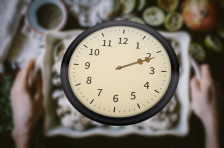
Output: {"hour": 2, "minute": 11}
